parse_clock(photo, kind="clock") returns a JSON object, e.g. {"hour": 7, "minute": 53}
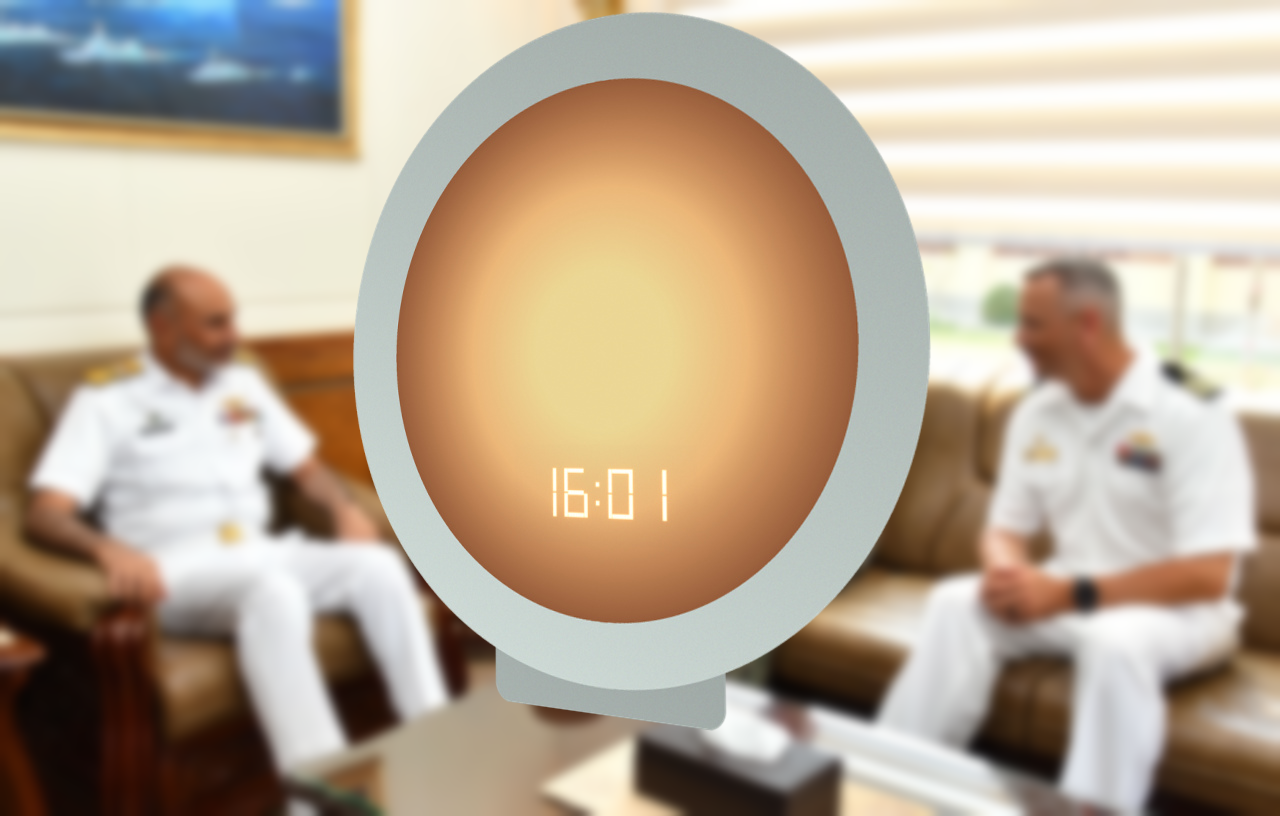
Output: {"hour": 16, "minute": 1}
